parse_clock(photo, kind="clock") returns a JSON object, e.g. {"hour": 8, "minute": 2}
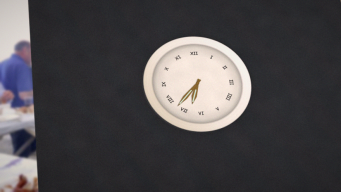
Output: {"hour": 6, "minute": 37}
